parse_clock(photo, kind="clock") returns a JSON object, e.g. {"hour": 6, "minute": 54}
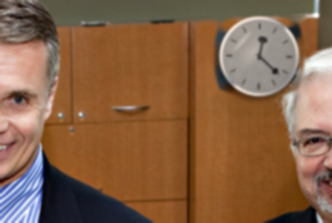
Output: {"hour": 12, "minute": 22}
